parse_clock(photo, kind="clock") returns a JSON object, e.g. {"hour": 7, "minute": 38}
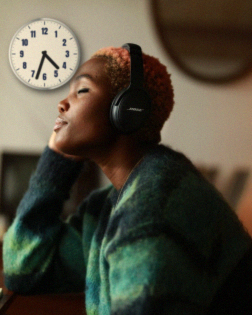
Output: {"hour": 4, "minute": 33}
